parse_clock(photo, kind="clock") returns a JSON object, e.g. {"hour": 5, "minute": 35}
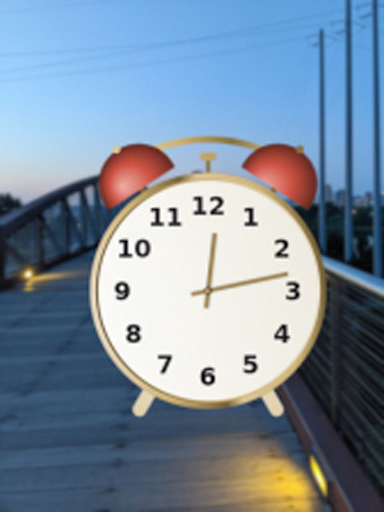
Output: {"hour": 12, "minute": 13}
